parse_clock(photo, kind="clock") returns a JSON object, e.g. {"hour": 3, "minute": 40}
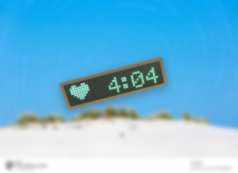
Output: {"hour": 4, "minute": 4}
